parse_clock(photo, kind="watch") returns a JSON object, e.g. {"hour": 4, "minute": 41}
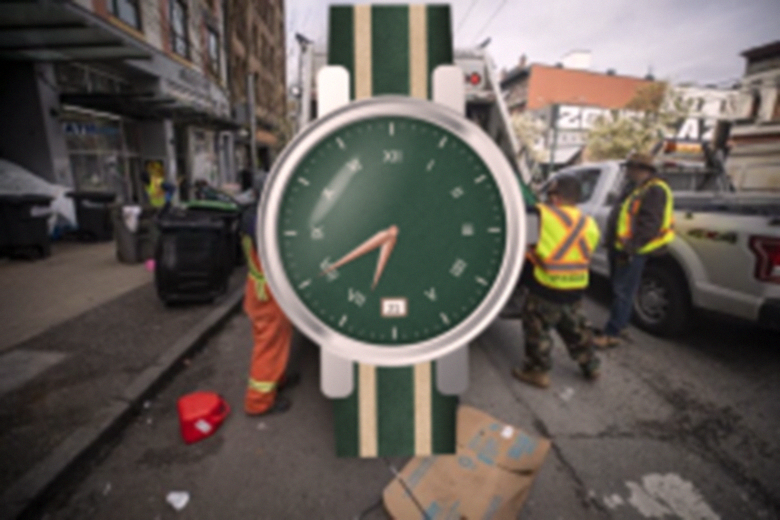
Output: {"hour": 6, "minute": 40}
